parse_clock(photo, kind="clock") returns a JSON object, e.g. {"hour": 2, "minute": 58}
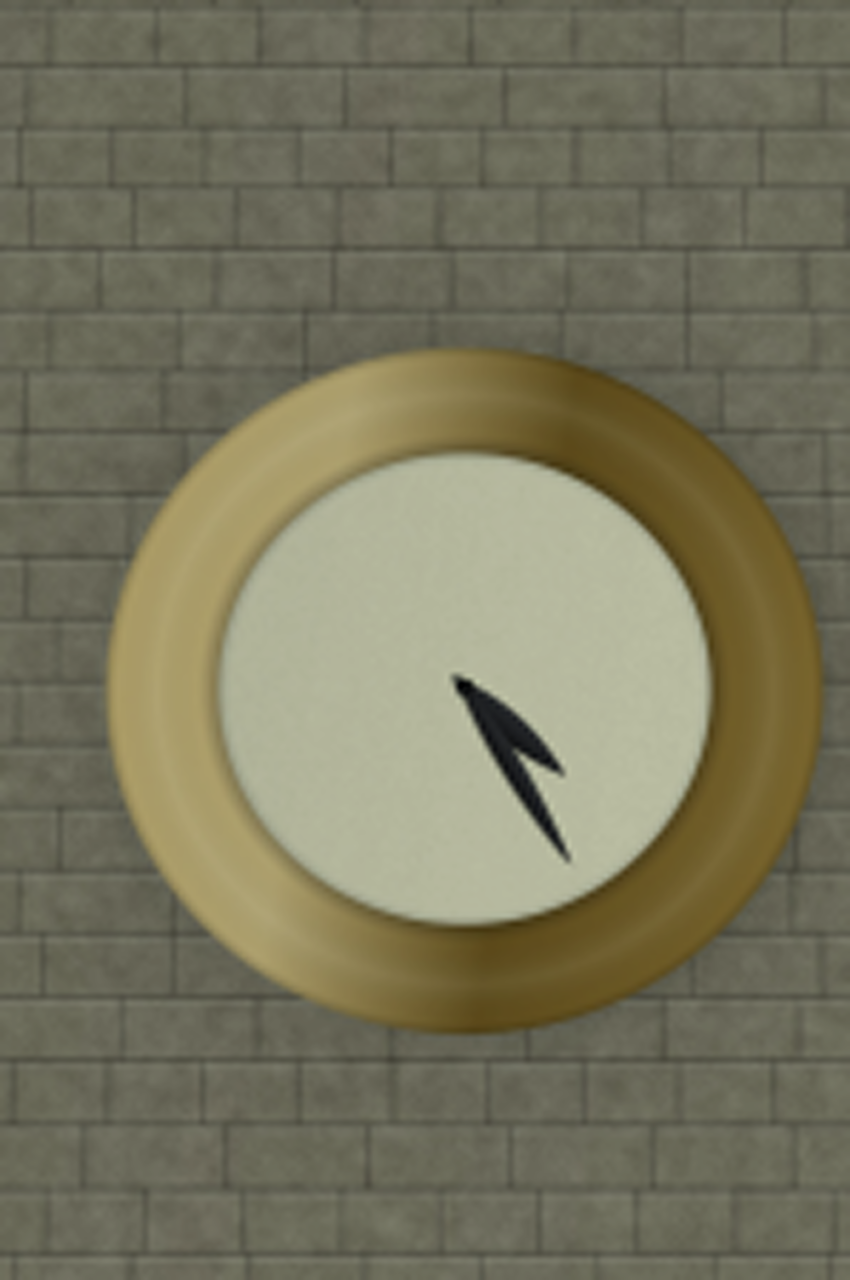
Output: {"hour": 4, "minute": 25}
